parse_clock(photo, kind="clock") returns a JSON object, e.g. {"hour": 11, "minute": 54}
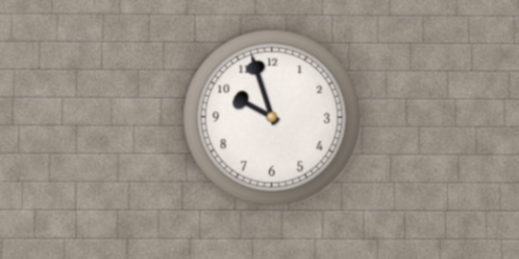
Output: {"hour": 9, "minute": 57}
